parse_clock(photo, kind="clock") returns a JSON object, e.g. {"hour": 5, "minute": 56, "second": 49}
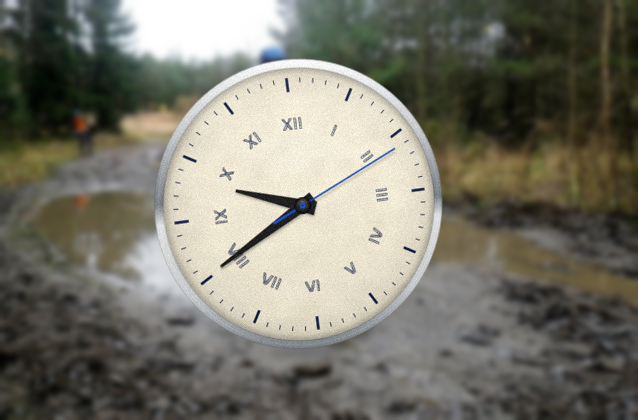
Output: {"hour": 9, "minute": 40, "second": 11}
